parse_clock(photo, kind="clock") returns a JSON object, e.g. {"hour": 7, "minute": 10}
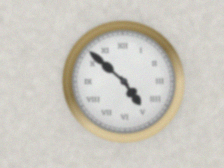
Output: {"hour": 4, "minute": 52}
